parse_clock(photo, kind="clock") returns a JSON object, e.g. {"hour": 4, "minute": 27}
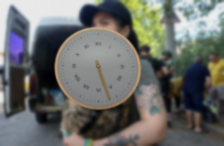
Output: {"hour": 5, "minute": 27}
